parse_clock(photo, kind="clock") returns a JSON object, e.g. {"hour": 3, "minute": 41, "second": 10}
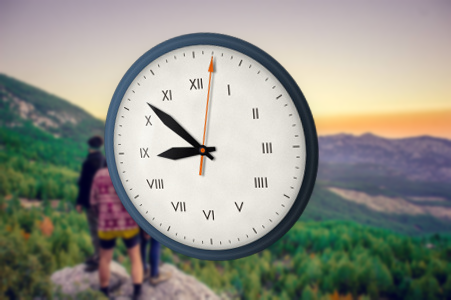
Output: {"hour": 8, "minute": 52, "second": 2}
